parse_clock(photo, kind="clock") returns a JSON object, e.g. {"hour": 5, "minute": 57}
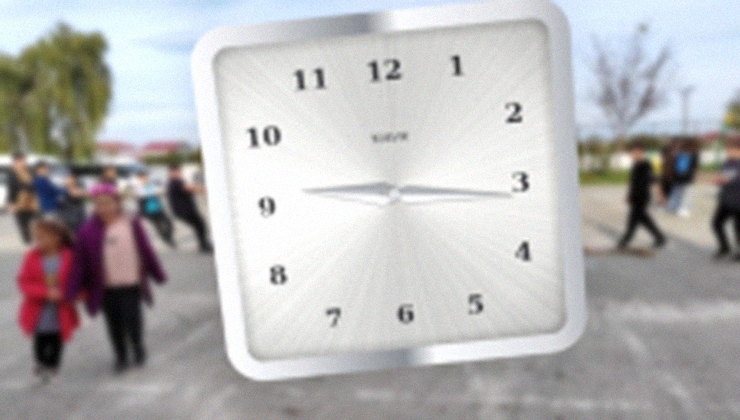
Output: {"hour": 9, "minute": 16}
